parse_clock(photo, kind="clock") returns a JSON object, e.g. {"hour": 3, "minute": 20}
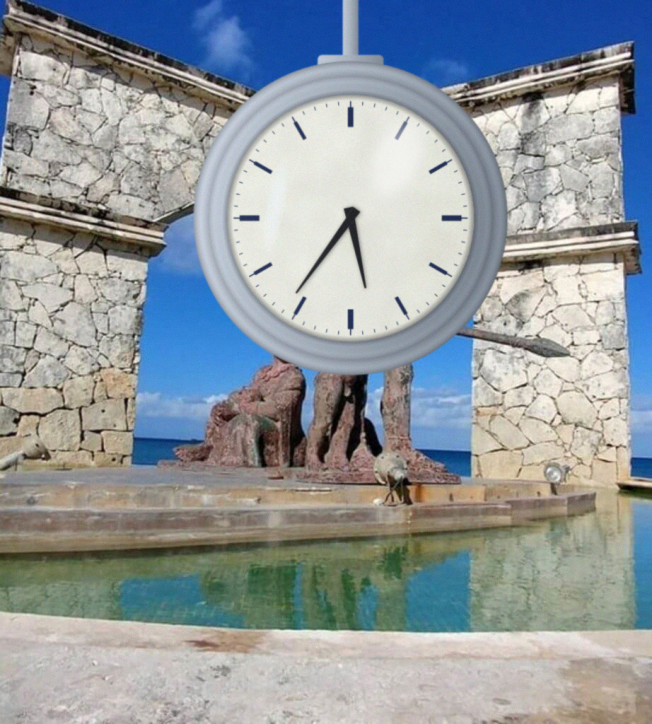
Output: {"hour": 5, "minute": 36}
